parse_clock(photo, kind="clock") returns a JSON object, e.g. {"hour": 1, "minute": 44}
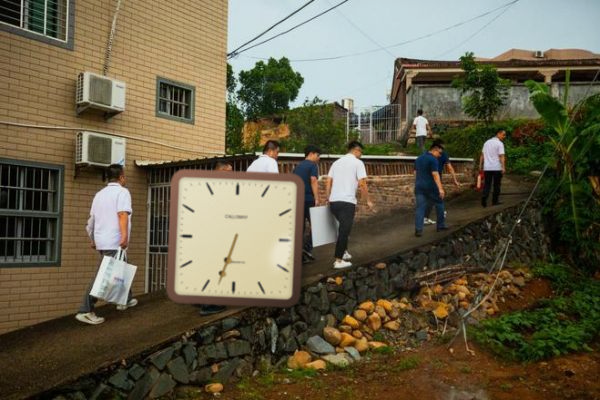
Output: {"hour": 6, "minute": 33}
